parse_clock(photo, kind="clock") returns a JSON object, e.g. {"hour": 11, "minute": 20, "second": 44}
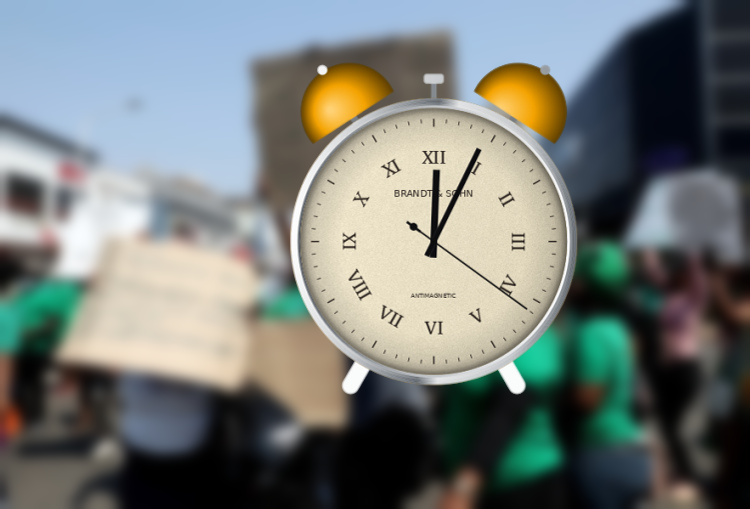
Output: {"hour": 12, "minute": 4, "second": 21}
